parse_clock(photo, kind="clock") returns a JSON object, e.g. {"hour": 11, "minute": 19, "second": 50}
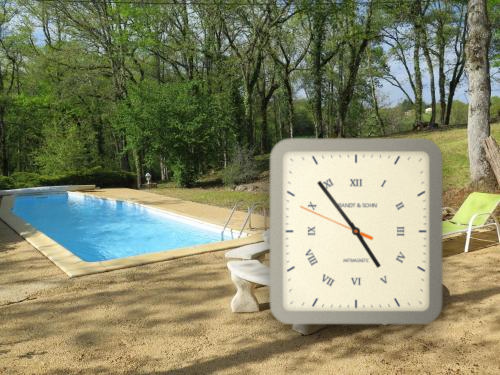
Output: {"hour": 4, "minute": 53, "second": 49}
